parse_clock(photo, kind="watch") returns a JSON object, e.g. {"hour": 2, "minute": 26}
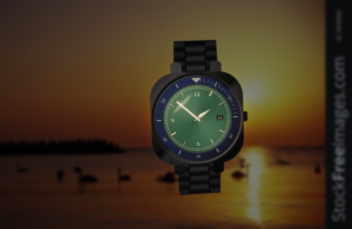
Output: {"hour": 1, "minute": 52}
